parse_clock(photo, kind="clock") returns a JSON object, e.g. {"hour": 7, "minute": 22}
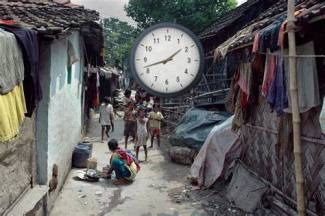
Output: {"hour": 1, "minute": 42}
